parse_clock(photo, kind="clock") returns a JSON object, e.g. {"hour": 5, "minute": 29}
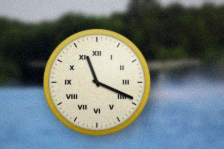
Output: {"hour": 11, "minute": 19}
